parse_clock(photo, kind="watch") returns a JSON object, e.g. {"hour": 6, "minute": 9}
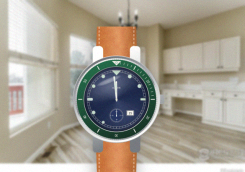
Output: {"hour": 11, "minute": 59}
